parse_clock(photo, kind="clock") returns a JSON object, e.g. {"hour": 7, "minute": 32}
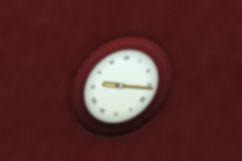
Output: {"hour": 9, "minute": 16}
